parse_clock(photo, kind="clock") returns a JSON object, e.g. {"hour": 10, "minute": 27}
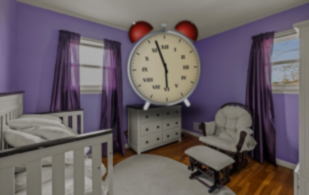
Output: {"hour": 5, "minute": 57}
